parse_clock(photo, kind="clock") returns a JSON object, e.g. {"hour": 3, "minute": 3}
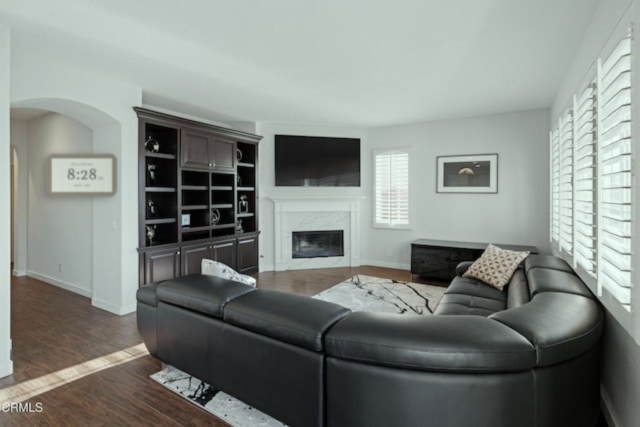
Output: {"hour": 8, "minute": 28}
